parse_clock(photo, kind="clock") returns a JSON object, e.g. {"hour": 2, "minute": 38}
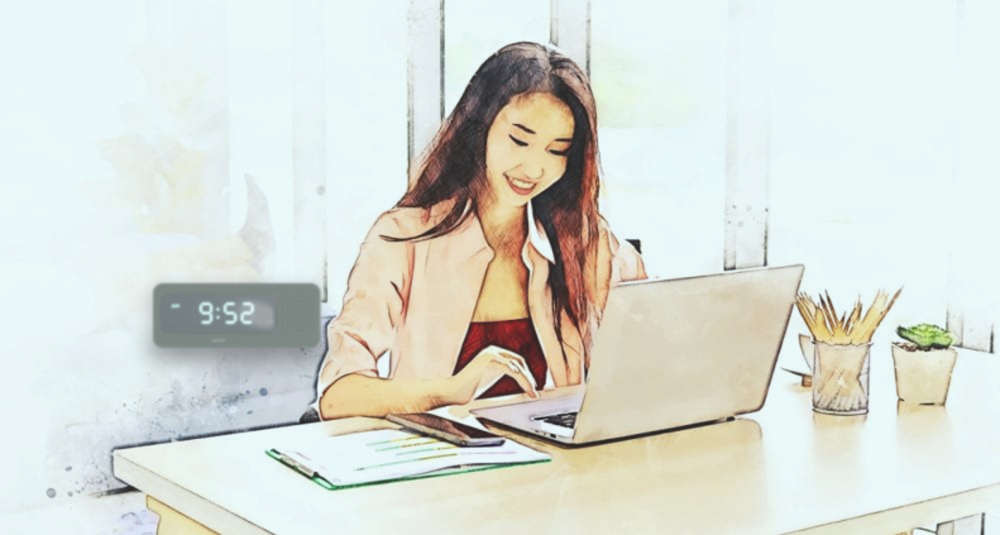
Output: {"hour": 9, "minute": 52}
